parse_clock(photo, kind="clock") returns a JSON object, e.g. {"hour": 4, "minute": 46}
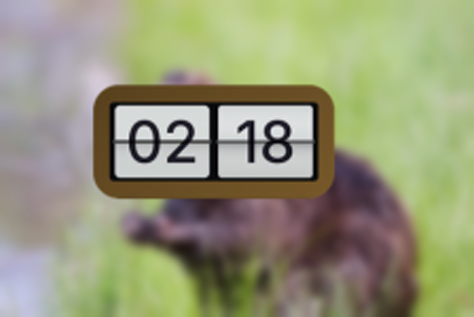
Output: {"hour": 2, "minute": 18}
